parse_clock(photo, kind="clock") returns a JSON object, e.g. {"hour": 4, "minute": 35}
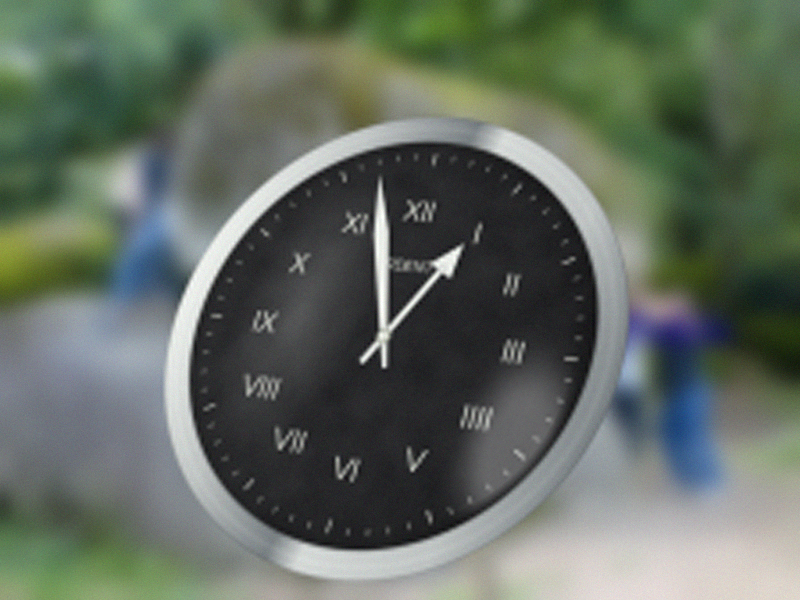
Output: {"hour": 12, "minute": 57}
